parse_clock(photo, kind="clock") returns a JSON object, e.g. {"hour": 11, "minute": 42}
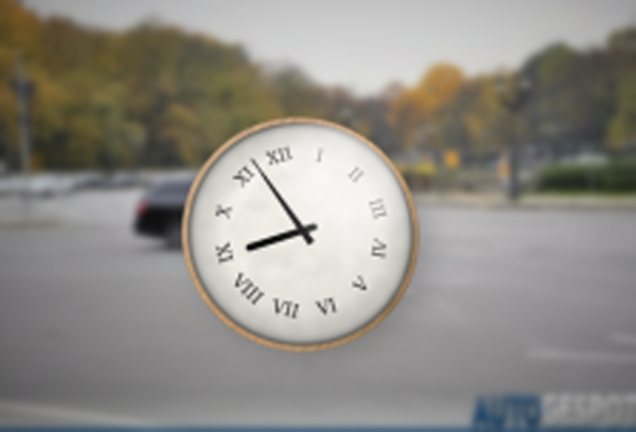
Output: {"hour": 8, "minute": 57}
